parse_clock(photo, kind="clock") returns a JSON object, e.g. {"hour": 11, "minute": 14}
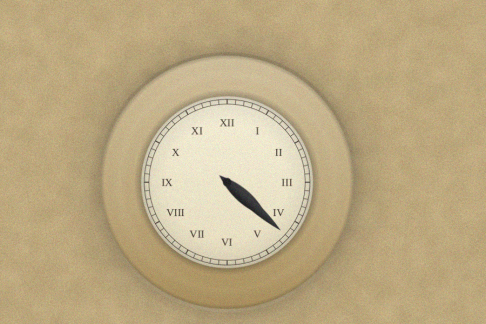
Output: {"hour": 4, "minute": 22}
